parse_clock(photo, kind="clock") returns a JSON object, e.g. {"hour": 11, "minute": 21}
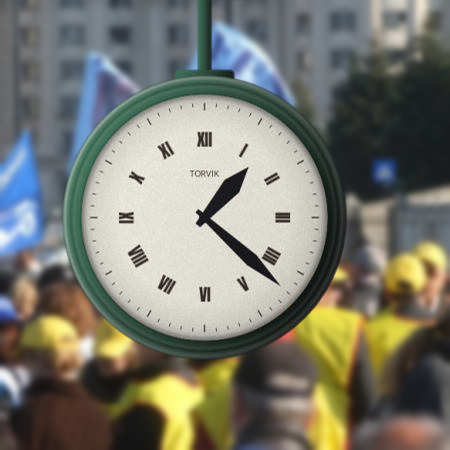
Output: {"hour": 1, "minute": 22}
